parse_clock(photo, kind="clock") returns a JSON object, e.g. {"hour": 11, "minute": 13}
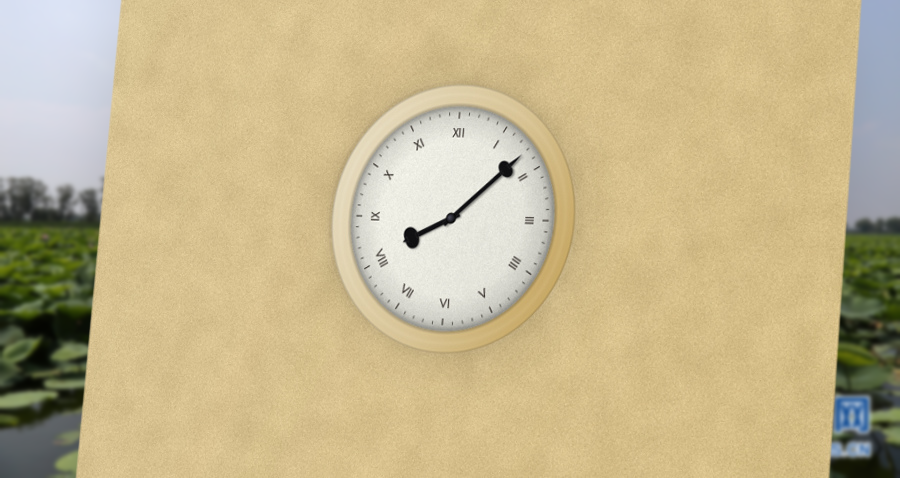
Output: {"hour": 8, "minute": 8}
